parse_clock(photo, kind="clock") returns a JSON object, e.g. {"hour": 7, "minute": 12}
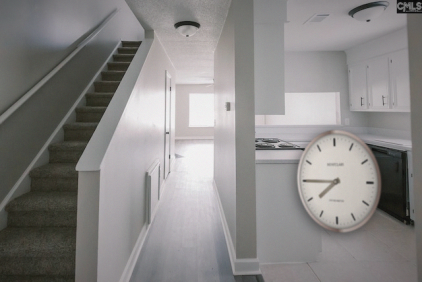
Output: {"hour": 7, "minute": 45}
